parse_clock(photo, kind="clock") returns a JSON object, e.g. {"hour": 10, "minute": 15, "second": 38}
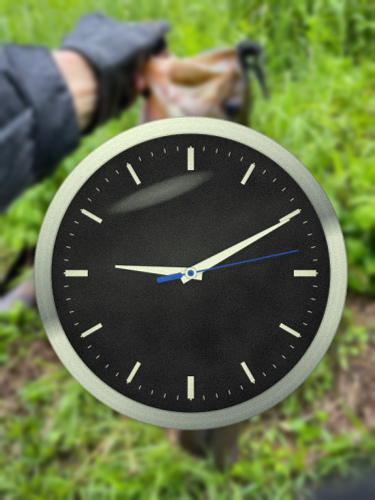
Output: {"hour": 9, "minute": 10, "second": 13}
